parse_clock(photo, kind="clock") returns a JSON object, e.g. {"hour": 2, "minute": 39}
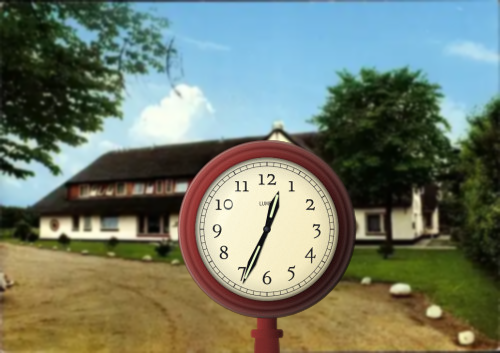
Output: {"hour": 12, "minute": 34}
